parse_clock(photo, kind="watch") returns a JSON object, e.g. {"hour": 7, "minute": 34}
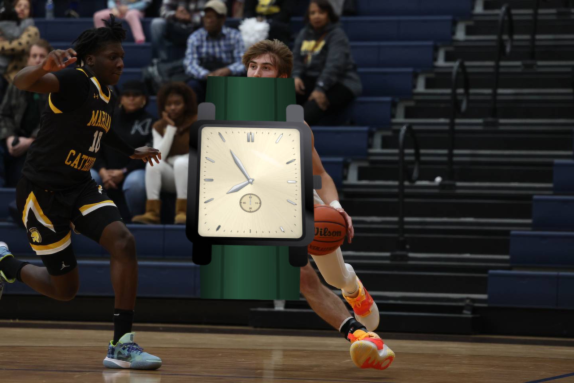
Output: {"hour": 7, "minute": 55}
